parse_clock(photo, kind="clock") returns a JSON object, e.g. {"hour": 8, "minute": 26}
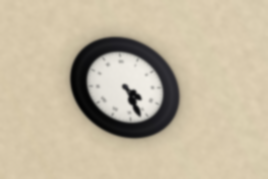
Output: {"hour": 4, "minute": 27}
